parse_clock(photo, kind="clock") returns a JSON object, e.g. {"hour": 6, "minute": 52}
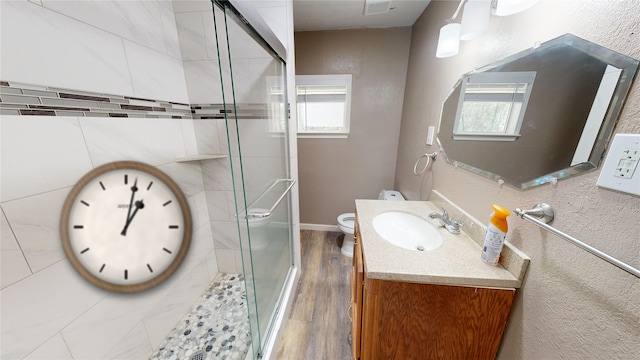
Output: {"hour": 1, "minute": 2}
